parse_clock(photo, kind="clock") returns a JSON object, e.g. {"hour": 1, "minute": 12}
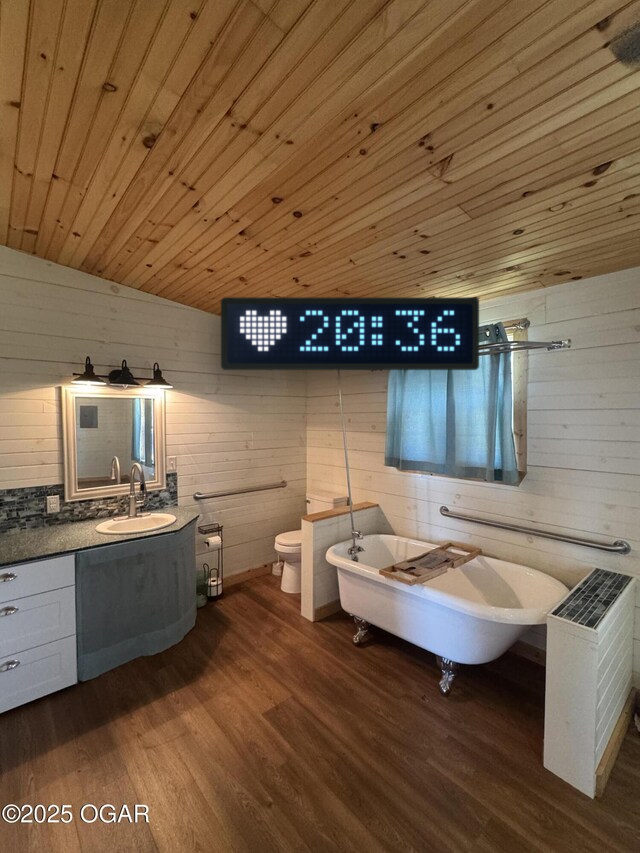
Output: {"hour": 20, "minute": 36}
